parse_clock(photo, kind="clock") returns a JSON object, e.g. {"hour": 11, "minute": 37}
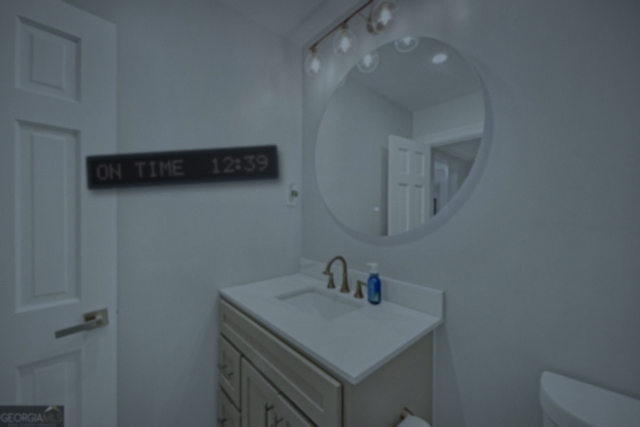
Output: {"hour": 12, "minute": 39}
